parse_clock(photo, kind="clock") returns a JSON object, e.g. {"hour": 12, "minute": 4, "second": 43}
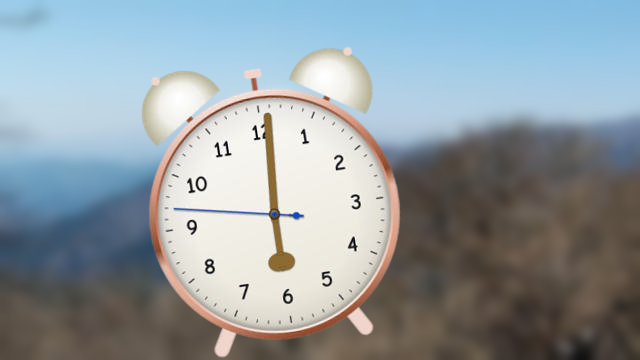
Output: {"hour": 6, "minute": 0, "second": 47}
